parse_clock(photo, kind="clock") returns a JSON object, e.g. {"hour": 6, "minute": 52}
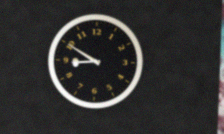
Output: {"hour": 8, "minute": 50}
